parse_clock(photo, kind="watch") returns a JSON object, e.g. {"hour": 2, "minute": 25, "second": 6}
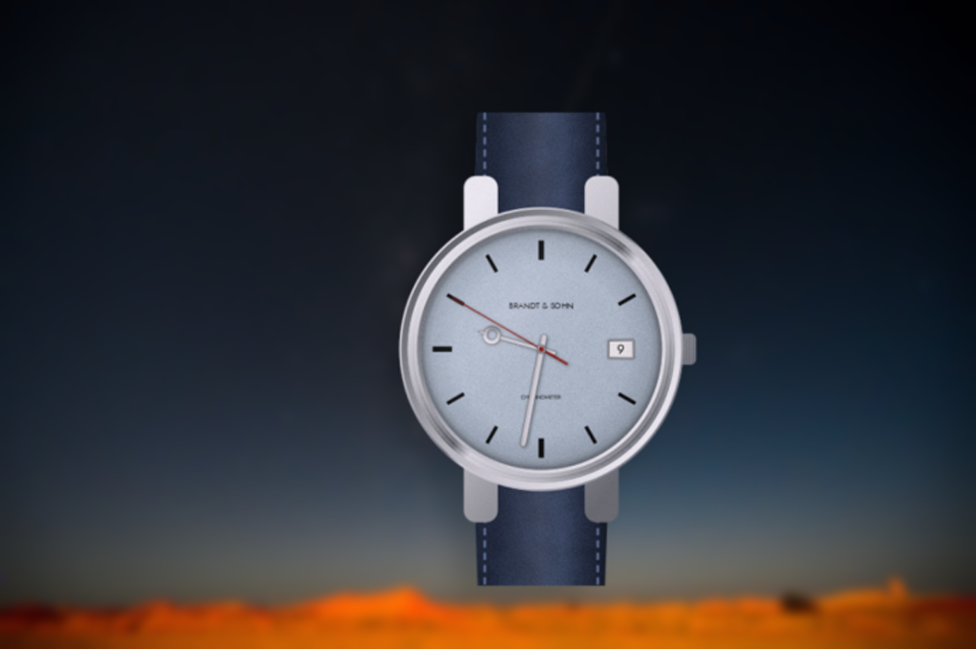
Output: {"hour": 9, "minute": 31, "second": 50}
